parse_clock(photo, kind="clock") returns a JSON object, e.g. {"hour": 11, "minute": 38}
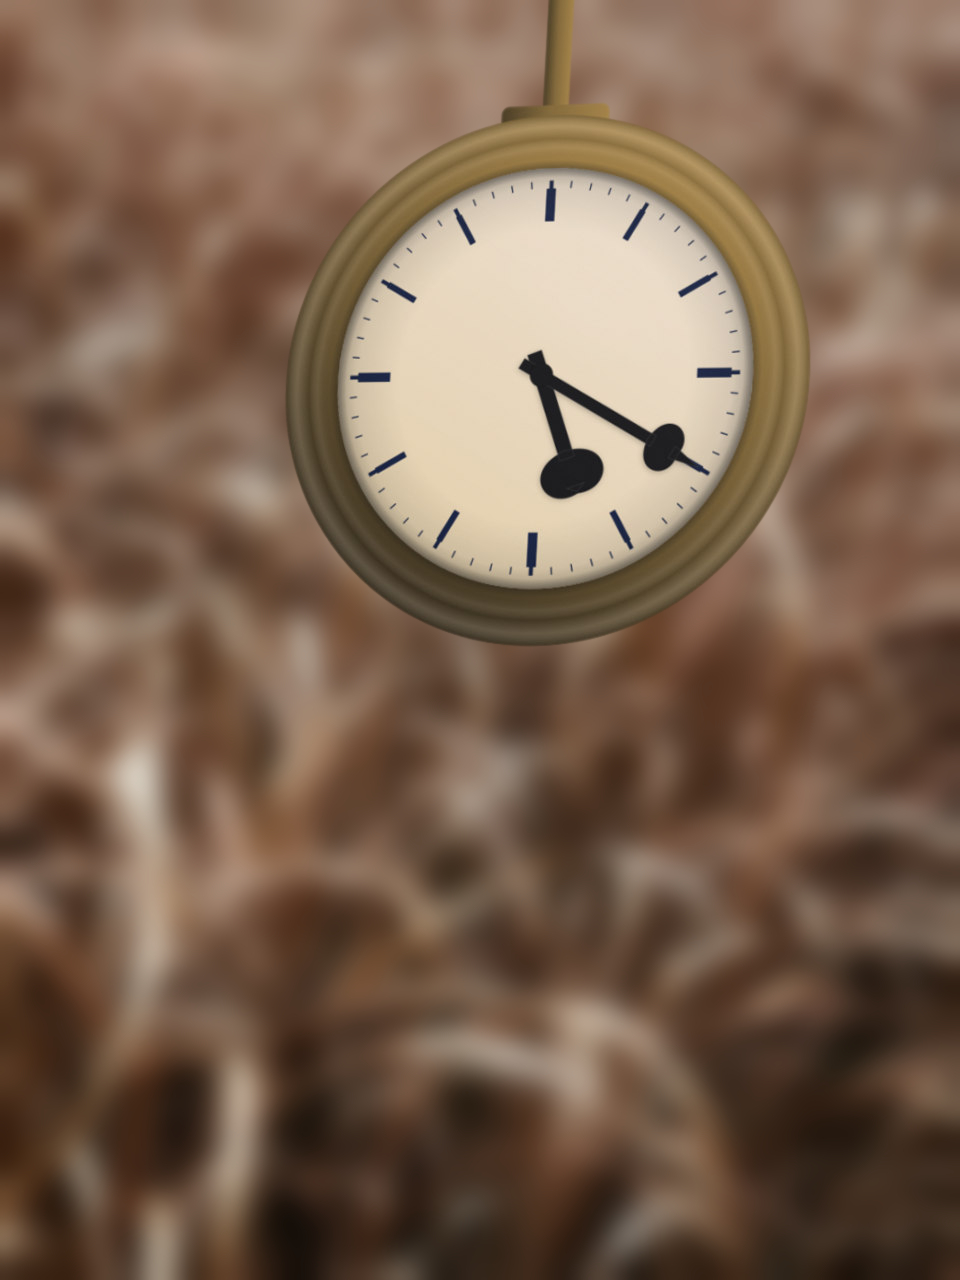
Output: {"hour": 5, "minute": 20}
